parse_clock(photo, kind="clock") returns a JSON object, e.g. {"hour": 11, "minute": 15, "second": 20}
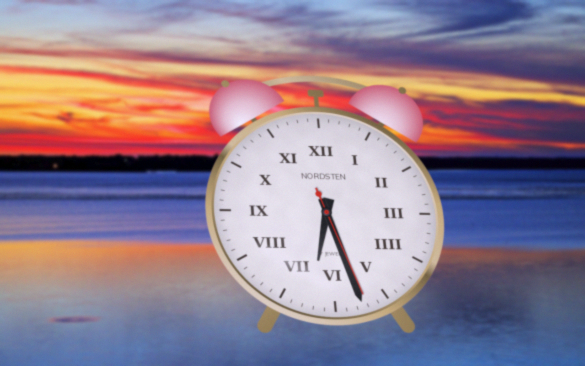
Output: {"hour": 6, "minute": 27, "second": 27}
